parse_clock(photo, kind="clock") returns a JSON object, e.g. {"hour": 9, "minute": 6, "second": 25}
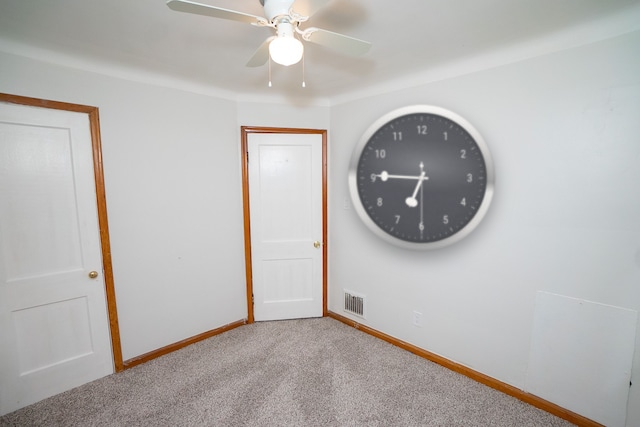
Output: {"hour": 6, "minute": 45, "second": 30}
